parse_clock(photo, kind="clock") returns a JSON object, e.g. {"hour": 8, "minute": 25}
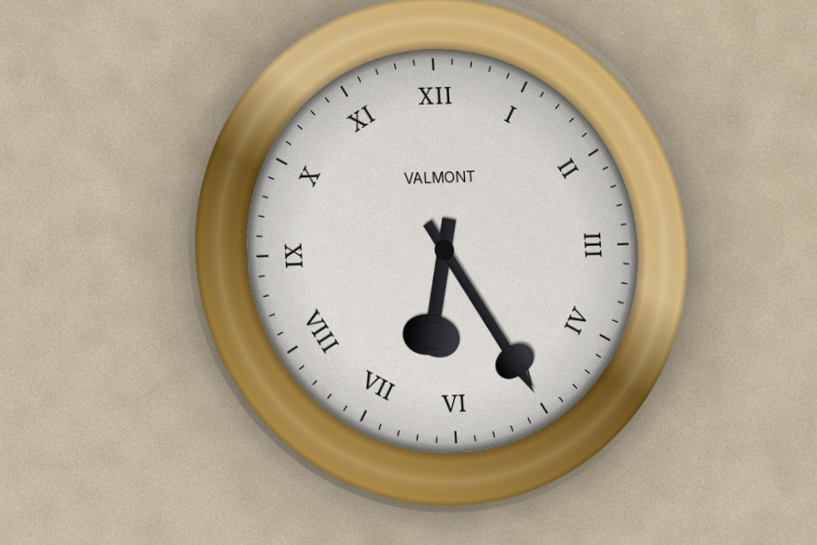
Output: {"hour": 6, "minute": 25}
